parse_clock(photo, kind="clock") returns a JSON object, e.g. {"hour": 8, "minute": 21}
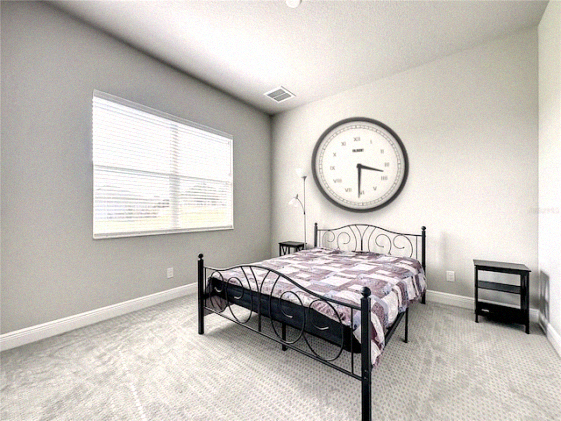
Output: {"hour": 3, "minute": 31}
